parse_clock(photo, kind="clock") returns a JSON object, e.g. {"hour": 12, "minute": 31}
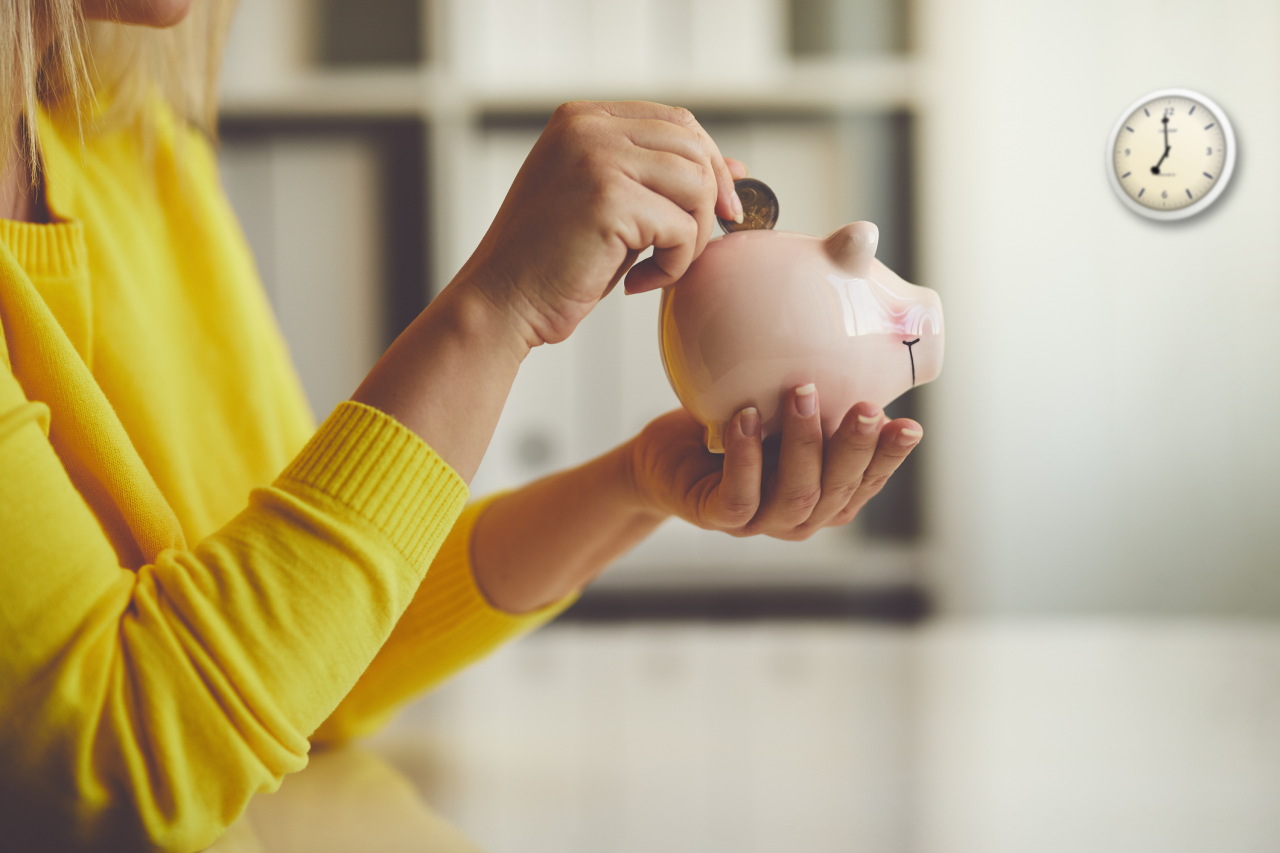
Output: {"hour": 6, "minute": 59}
